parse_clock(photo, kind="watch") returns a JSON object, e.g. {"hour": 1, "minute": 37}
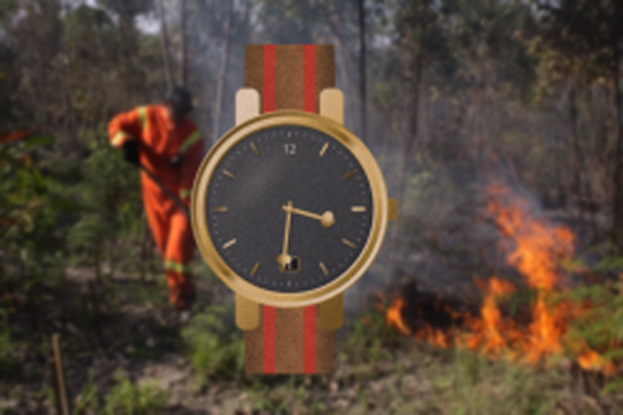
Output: {"hour": 3, "minute": 31}
